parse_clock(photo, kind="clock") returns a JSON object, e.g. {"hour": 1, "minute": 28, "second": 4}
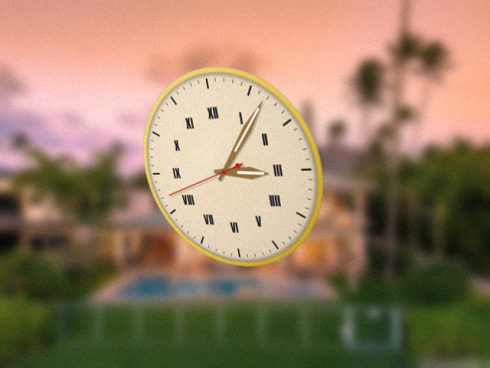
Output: {"hour": 3, "minute": 6, "second": 42}
